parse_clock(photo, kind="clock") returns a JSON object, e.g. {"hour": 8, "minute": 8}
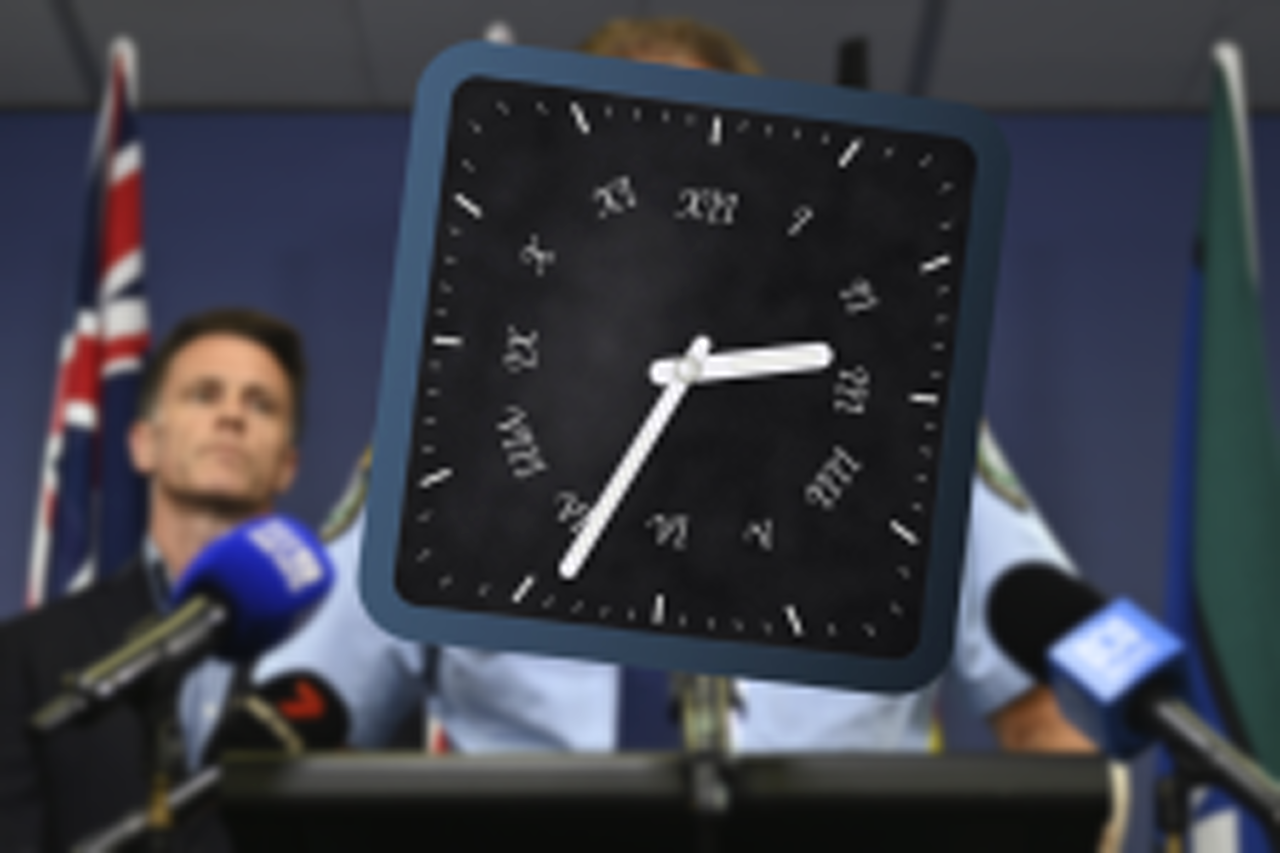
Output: {"hour": 2, "minute": 34}
